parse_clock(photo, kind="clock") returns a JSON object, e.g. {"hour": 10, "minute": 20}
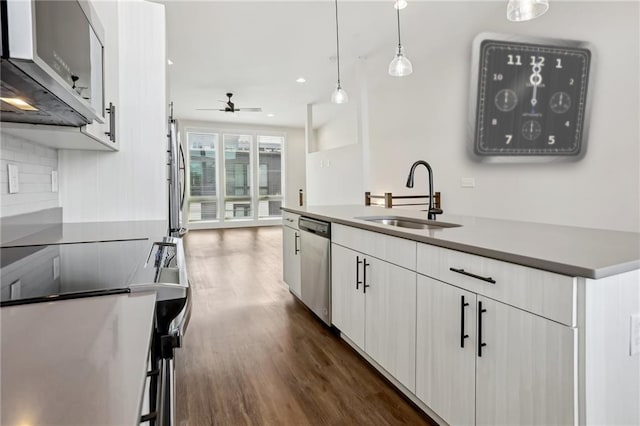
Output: {"hour": 12, "minute": 0}
